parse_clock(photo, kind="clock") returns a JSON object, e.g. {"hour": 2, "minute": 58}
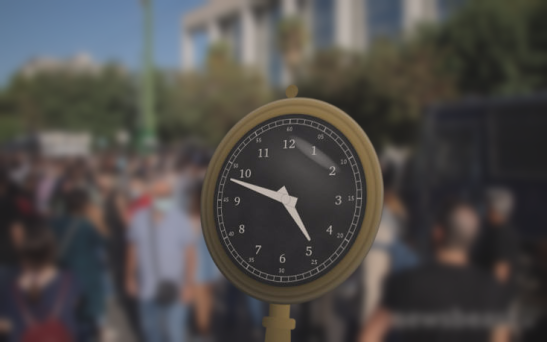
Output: {"hour": 4, "minute": 48}
